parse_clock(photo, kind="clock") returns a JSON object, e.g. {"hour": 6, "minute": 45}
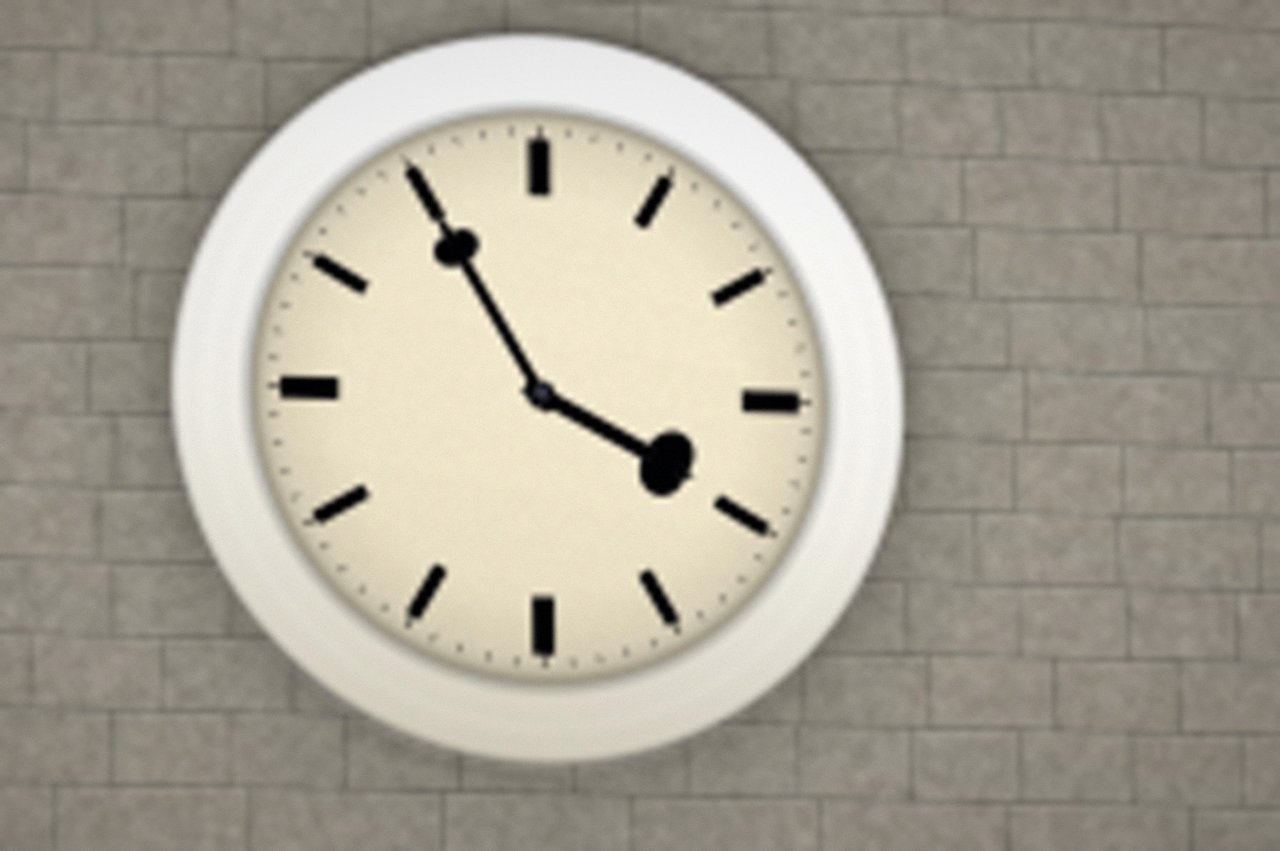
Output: {"hour": 3, "minute": 55}
